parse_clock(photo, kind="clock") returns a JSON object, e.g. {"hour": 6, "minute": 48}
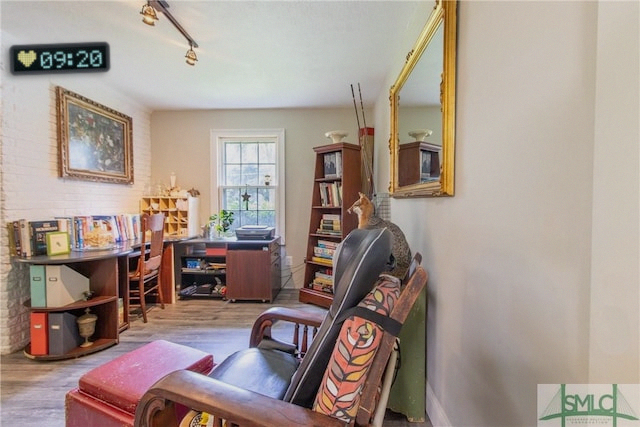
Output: {"hour": 9, "minute": 20}
